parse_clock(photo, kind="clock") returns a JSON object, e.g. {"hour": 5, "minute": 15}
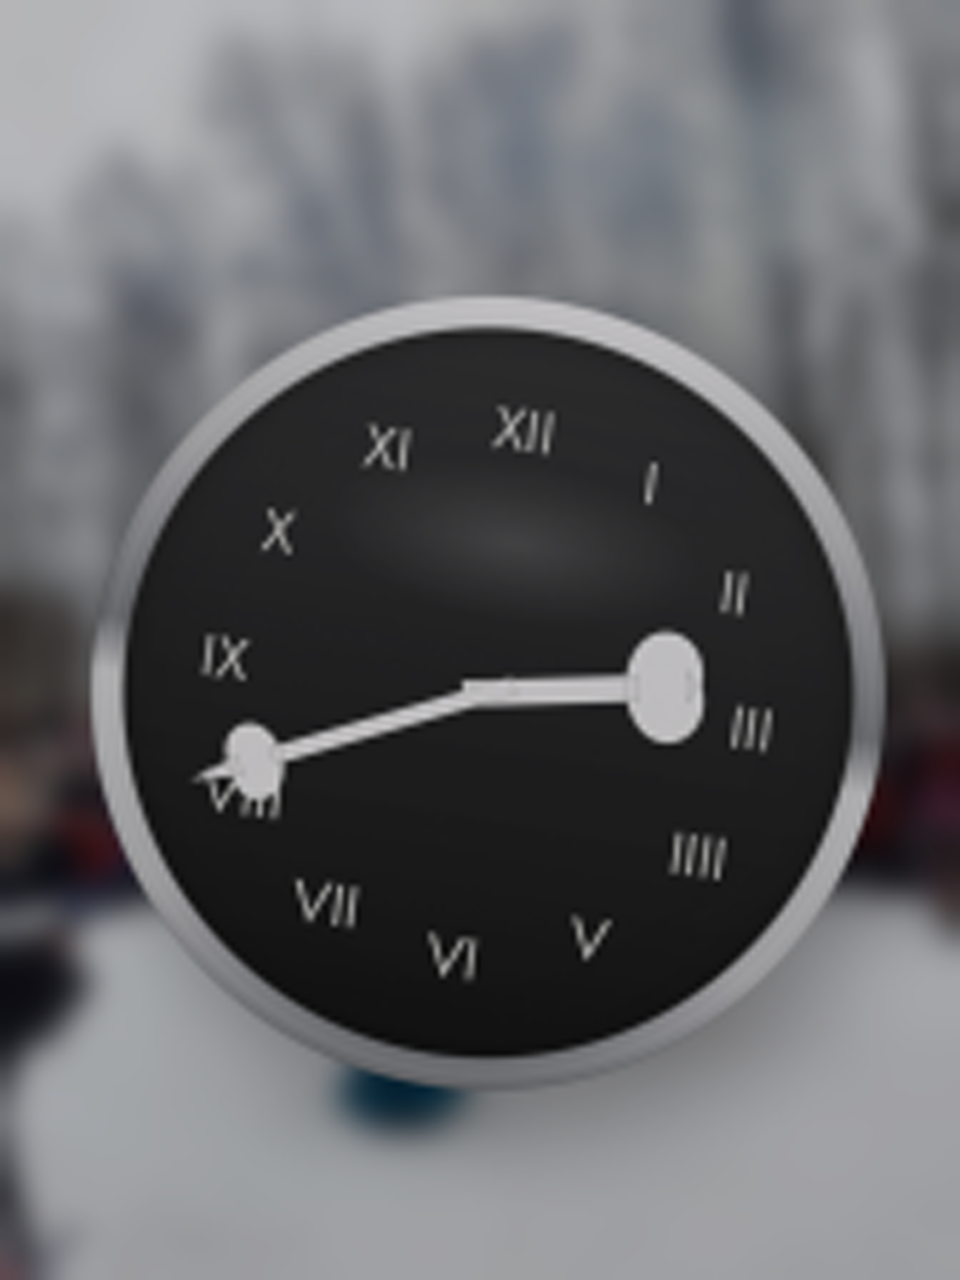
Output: {"hour": 2, "minute": 41}
